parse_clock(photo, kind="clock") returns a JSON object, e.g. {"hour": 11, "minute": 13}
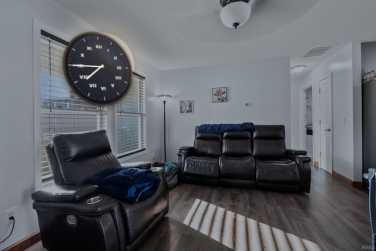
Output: {"hour": 7, "minute": 45}
